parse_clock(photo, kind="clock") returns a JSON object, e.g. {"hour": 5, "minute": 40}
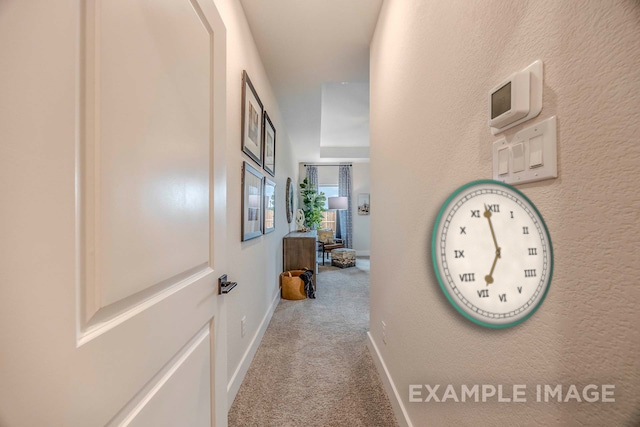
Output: {"hour": 6, "minute": 58}
